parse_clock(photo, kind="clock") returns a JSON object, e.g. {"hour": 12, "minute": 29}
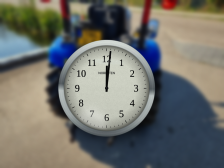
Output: {"hour": 12, "minute": 1}
